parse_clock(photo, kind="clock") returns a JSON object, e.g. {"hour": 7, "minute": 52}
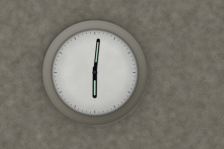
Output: {"hour": 6, "minute": 1}
